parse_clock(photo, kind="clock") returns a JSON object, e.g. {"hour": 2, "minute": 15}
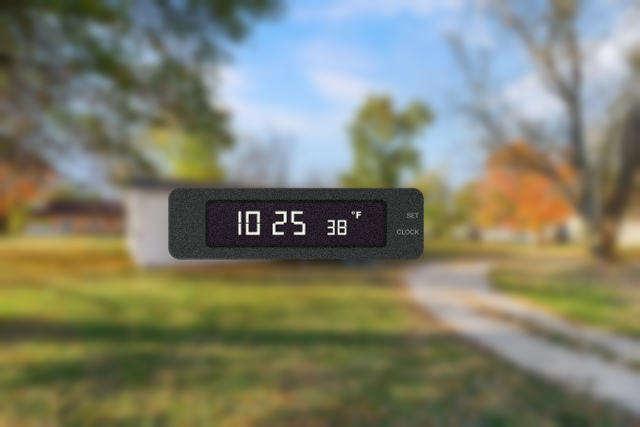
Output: {"hour": 10, "minute": 25}
